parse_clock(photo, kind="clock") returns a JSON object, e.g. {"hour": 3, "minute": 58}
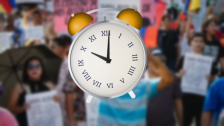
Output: {"hour": 10, "minute": 1}
